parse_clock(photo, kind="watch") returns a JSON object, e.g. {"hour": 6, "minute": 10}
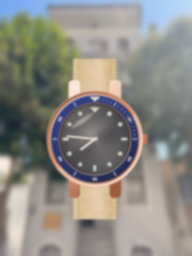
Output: {"hour": 7, "minute": 46}
